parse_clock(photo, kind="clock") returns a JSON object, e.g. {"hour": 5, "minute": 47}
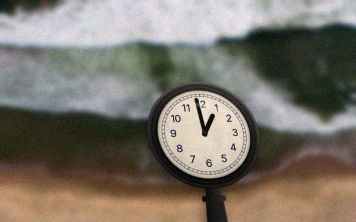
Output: {"hour": 12, "minute": 59}
